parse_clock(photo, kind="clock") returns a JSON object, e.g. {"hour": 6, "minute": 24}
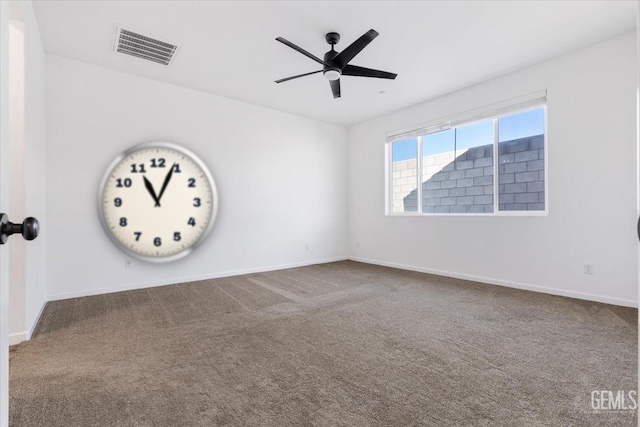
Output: {"hour": 11, "minute": 4}
